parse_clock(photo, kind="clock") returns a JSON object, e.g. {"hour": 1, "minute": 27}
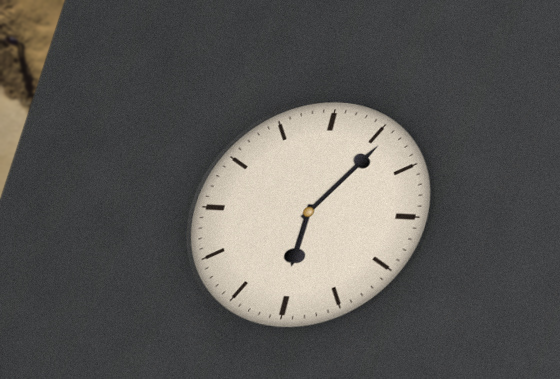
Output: {"hour": 6, "minute": 6}
